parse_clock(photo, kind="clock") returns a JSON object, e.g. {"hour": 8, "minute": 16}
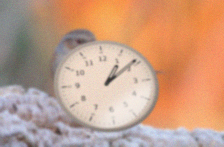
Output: {"hour": 1, "minute": 9}
